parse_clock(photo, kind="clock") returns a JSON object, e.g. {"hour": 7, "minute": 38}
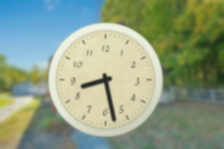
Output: {"hour": 8, "minute": 28}
